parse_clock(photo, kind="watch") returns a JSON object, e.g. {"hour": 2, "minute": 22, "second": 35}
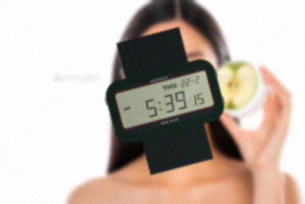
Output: {"hour": 5, "minute": 39, "second": 15}
